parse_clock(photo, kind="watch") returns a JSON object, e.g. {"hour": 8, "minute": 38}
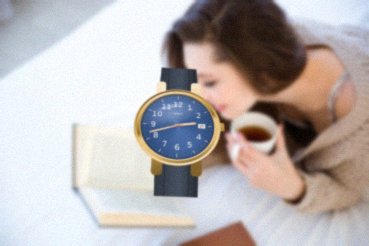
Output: {"hour": 2, "minute": 42}
